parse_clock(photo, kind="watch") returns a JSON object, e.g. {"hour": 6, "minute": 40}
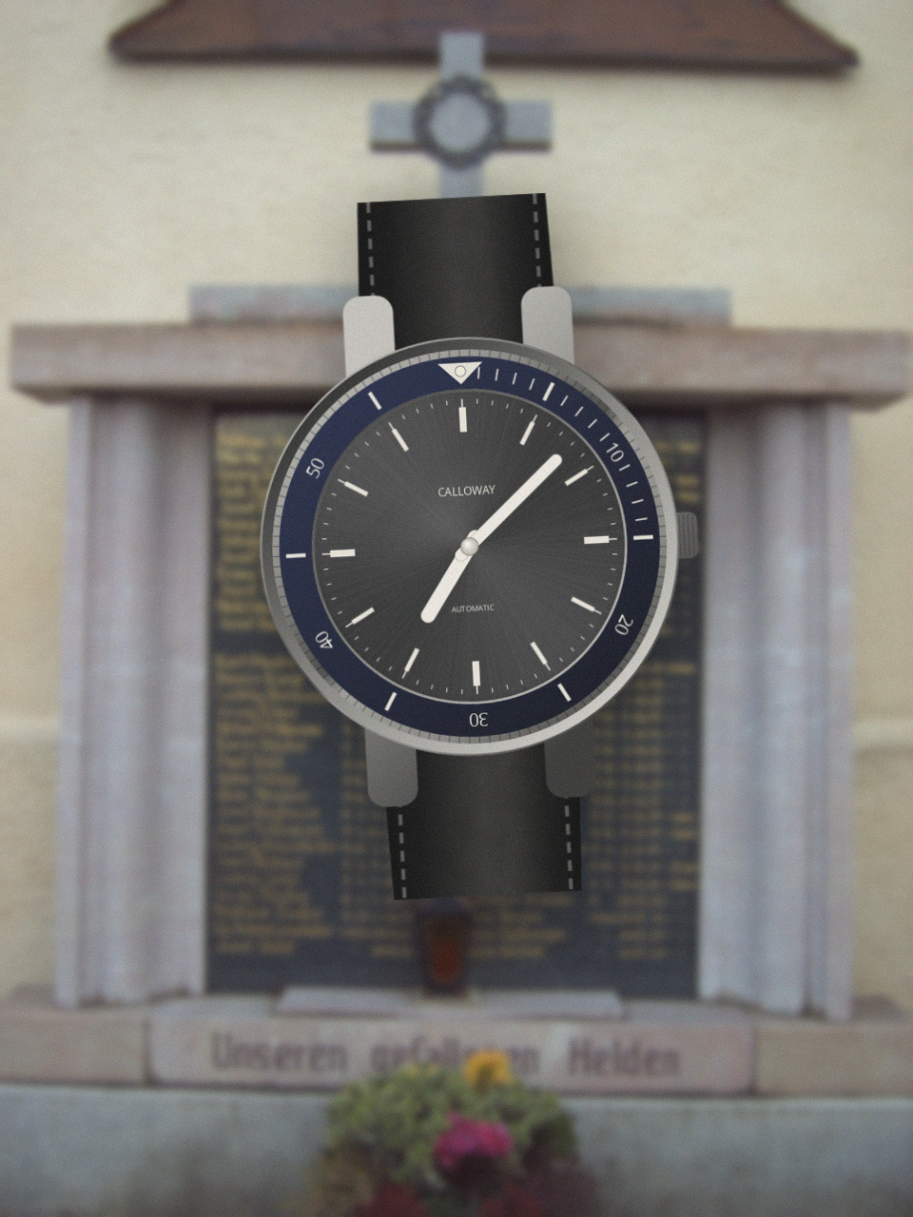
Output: {"hour": 7, "minute": 8}
